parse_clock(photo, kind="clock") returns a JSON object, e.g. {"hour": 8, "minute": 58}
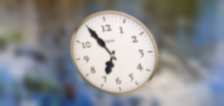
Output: {"hour": 6, "minute": 55}
